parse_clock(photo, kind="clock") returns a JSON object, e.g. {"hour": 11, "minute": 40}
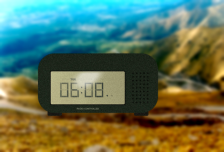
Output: {"hour": 6, "minute": 8}
